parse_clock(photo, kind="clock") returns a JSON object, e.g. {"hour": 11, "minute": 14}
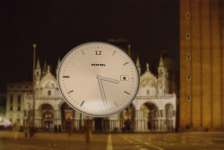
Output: {"hour": 3, "minute": 28}
